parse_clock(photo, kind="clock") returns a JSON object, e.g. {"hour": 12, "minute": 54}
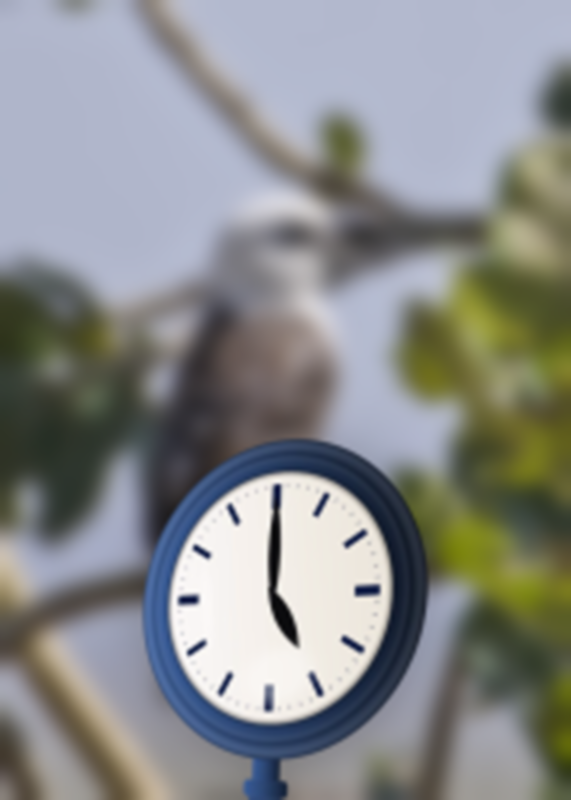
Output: {"hour": 5, "minute": 0}
